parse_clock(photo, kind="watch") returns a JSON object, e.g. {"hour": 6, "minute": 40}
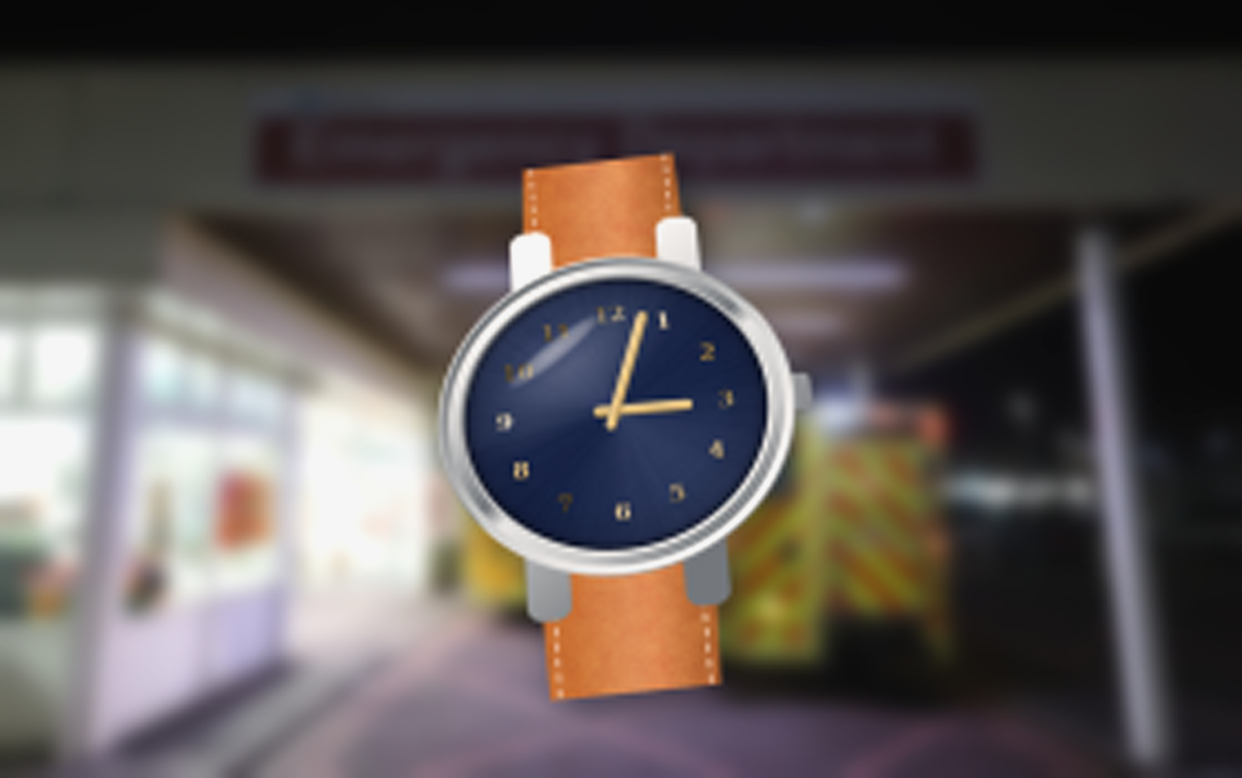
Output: {"hour": 3, "minute": 3}
